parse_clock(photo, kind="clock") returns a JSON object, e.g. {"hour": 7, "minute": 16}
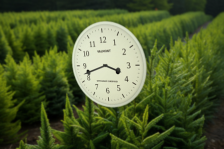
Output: {"hour": 3, "minute": 42}
